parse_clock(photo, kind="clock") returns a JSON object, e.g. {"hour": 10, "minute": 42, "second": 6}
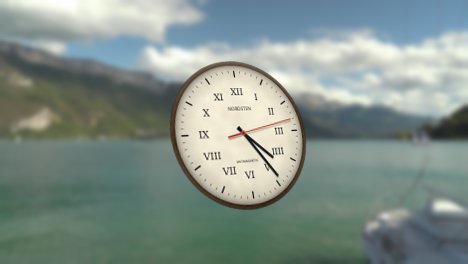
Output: {"hour": 4, "minute": 24, "second": 13}
